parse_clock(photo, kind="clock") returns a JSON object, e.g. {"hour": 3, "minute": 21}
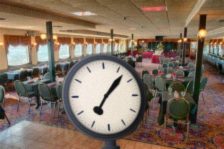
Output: {"hour": 7, "minute": 7}
